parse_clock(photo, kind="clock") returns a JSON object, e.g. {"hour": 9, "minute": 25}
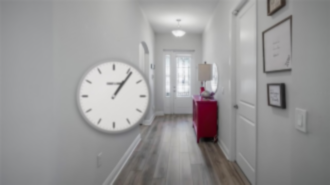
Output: {"hour": 1, "minute": 6}
